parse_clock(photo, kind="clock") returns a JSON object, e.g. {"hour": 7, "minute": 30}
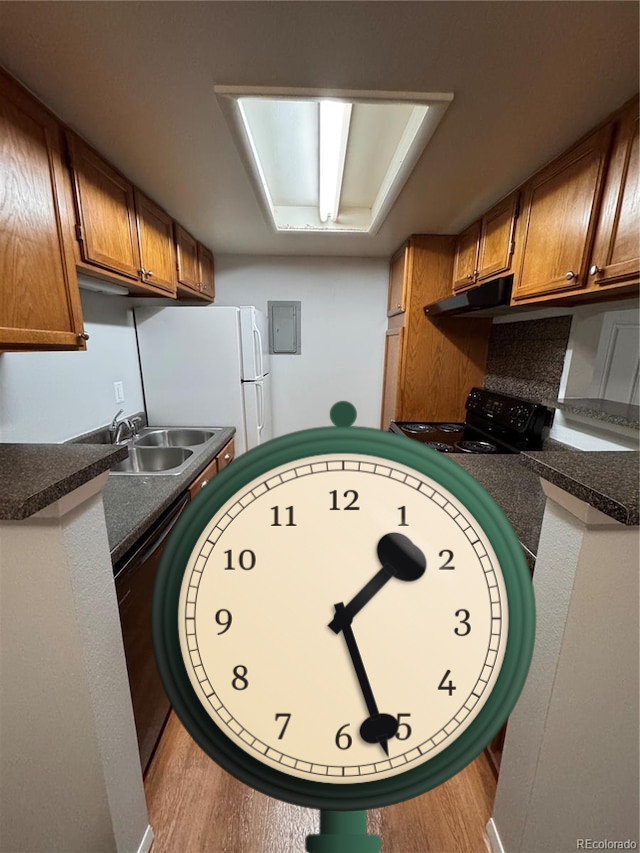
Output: {"hour": 1, "minute": 27}
